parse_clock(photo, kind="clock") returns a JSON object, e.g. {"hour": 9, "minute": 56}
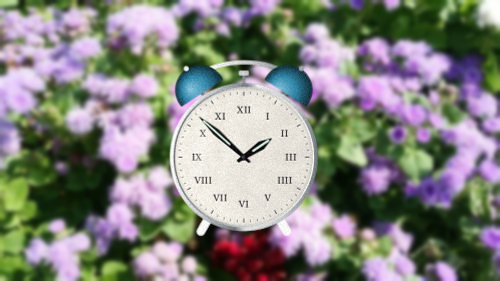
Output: {"hour": 1, "minute": 52}
